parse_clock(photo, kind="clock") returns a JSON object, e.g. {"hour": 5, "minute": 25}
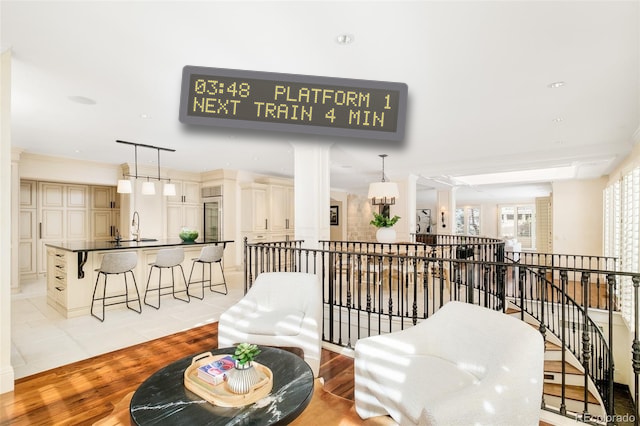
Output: {"hour": 3, "minute": 48}
